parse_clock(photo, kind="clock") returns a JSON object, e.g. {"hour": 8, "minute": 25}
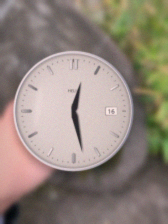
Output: {"hour": 12, "minute": 28}
